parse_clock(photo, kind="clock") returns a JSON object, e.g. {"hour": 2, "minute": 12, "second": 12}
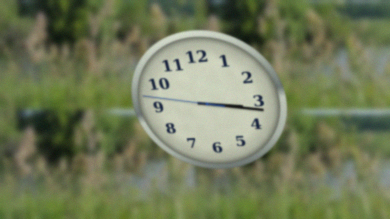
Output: {"hour": 3, "minute": 16, "second": 47}
